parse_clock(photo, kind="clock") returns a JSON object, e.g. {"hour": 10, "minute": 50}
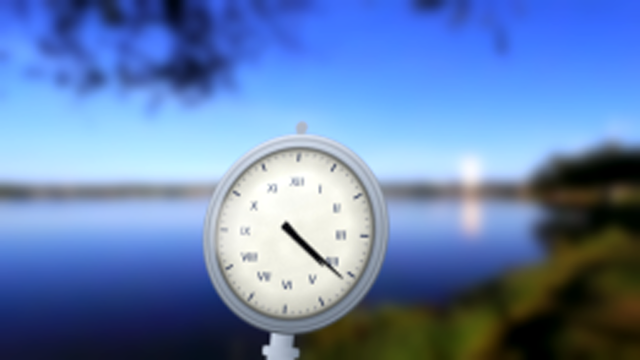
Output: {"hour": 4, "minute": 21}
